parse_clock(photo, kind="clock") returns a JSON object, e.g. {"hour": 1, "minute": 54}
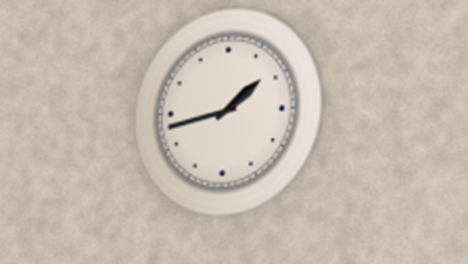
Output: {"hour": 1, "minute": 43}
